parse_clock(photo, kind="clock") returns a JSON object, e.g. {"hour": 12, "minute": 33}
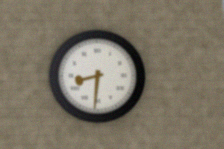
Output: {"hour": 8, "minute": 31}
